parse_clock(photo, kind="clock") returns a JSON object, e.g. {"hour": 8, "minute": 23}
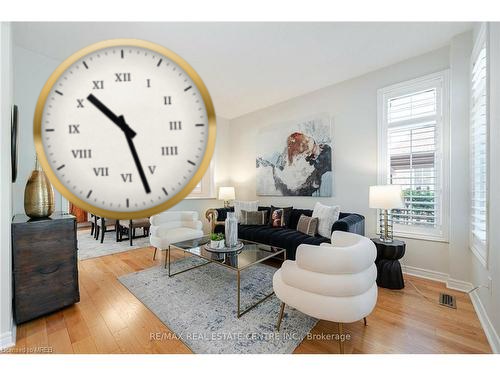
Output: {"hour": 10, "minute": 27}
